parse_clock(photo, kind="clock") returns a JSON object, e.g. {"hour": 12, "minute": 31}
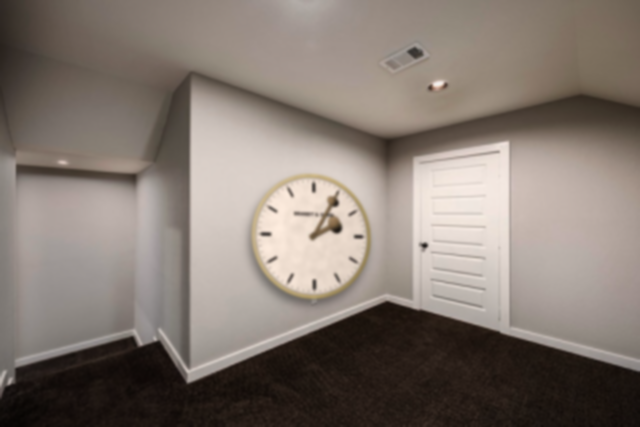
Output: {"hour": 2, "minute": 5}
